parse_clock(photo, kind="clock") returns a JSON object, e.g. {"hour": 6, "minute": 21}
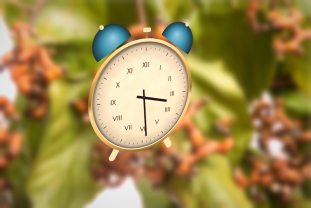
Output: {"hour": 3, "minute": 29}
